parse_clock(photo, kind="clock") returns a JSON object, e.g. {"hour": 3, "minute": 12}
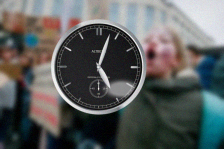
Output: {"hour": 5, "minute": 3}
